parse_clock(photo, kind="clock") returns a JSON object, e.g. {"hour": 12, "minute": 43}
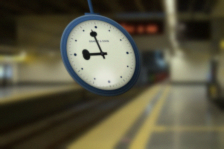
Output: {"hour": 8, "minute": 58}
